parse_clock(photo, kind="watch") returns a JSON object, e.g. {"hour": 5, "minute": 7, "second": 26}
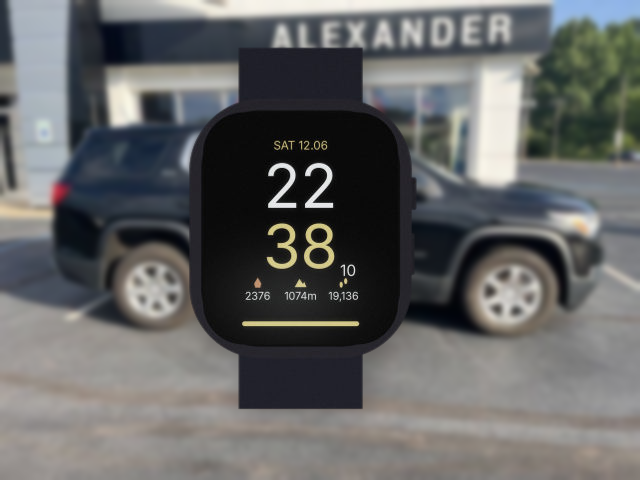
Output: {"hour": 22, "minute": 38, "second": 10}
